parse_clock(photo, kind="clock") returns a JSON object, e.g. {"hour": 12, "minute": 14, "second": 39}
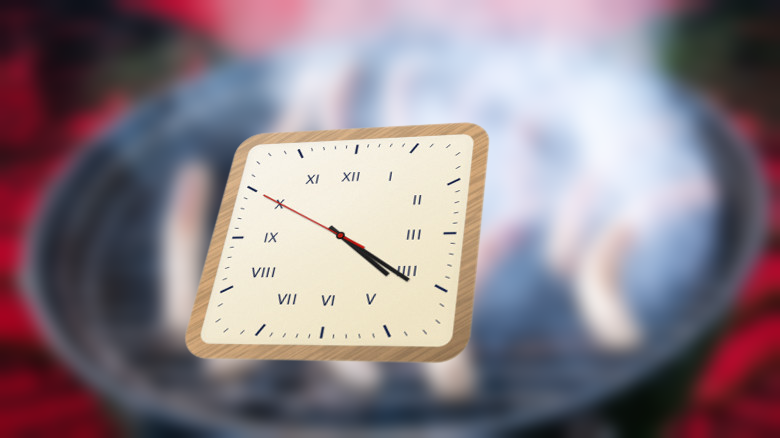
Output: {"hour": 4, "minute": 20, "second": 50}
